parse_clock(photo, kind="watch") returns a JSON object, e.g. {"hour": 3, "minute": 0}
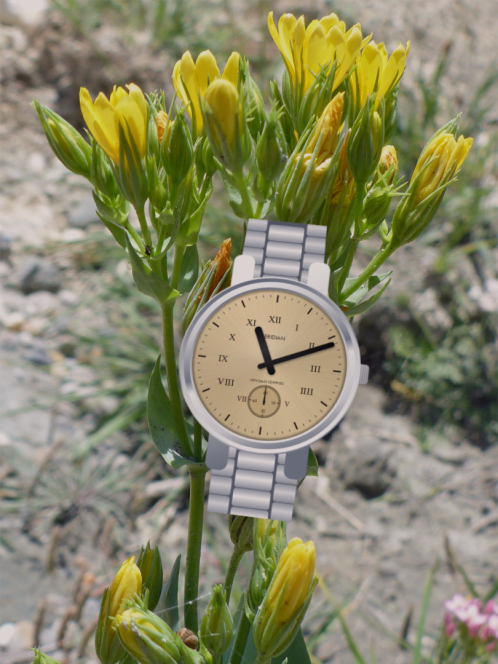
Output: {"hour": 11, "minute": 11}
